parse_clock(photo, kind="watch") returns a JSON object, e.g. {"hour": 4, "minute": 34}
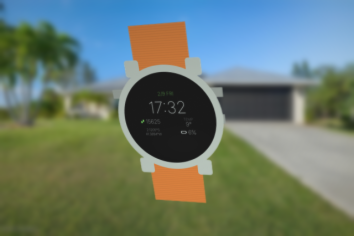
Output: {"hour": 17, "minute": 32}
